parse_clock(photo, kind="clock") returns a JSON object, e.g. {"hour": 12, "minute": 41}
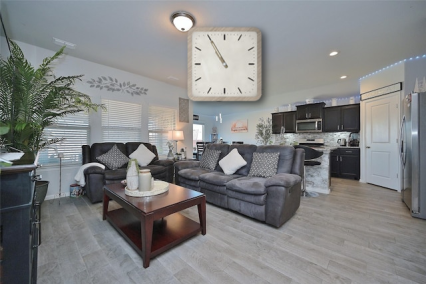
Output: {"hour": 10, "minute": 55}
